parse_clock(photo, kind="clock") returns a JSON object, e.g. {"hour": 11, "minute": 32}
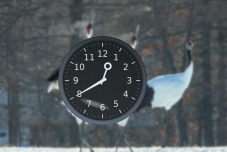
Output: {"hour": 12, "minute": 40}
